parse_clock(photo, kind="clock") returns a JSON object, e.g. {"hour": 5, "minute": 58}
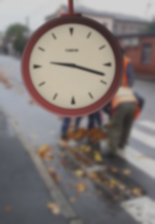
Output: {"hour": 9, "minute": 18}
